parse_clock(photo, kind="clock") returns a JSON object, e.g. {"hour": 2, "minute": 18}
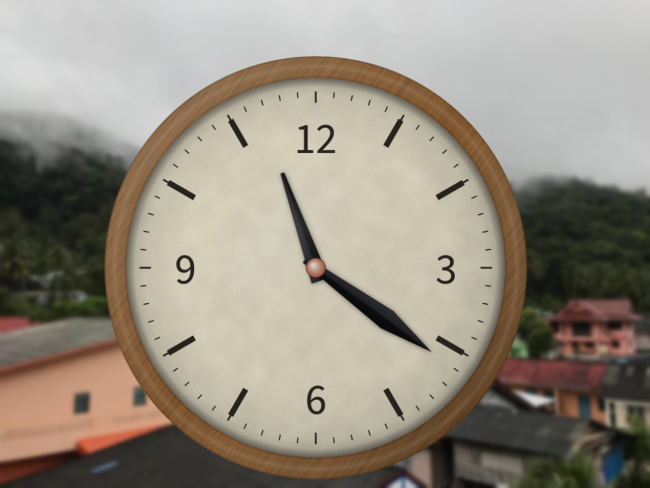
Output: {"hour": 11, "minute": 21}
